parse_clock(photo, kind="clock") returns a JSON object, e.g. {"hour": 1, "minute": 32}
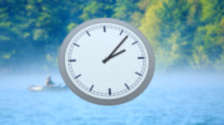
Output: {"hour": 2, "minute": 7}
